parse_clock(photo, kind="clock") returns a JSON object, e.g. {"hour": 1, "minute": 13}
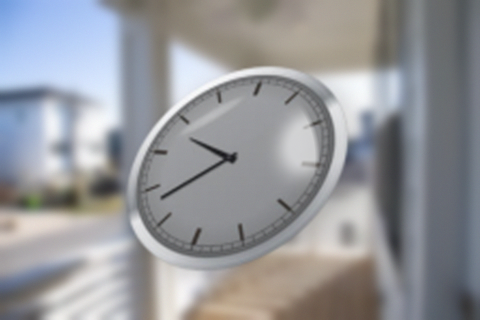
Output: {"hour": 9, "minute": 38}
